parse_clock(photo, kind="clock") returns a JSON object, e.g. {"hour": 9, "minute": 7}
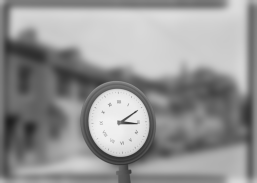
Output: {"hour": 3, "minute": 10}
